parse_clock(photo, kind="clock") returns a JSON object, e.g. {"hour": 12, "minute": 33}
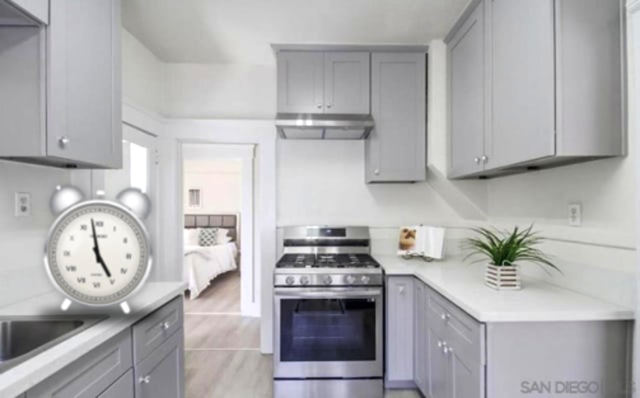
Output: {"hour": 4, "minute": 58}
